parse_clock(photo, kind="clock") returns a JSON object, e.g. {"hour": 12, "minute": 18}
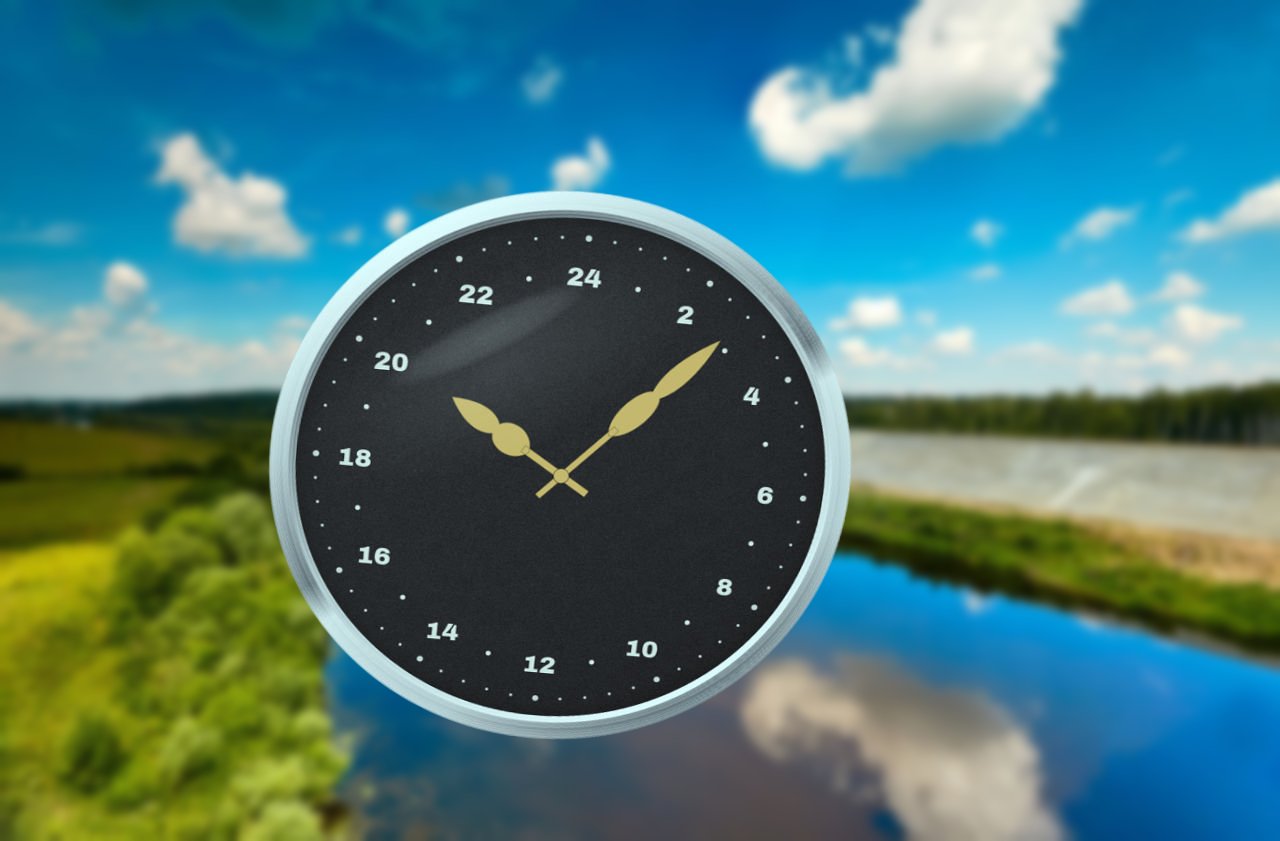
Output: {"hour": 20, "minute": 7}
